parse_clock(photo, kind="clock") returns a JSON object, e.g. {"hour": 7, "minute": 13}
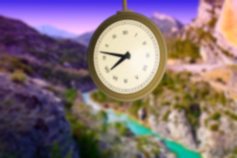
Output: {"hour": 7, "minute": 47}
